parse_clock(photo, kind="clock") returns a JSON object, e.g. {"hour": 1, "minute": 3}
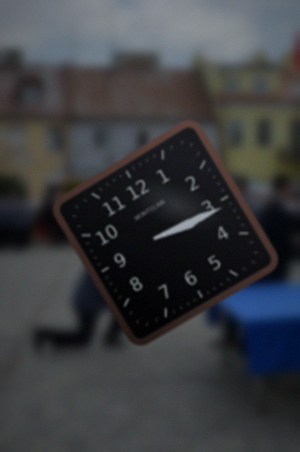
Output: {"hour": 3, "minute": 16}
